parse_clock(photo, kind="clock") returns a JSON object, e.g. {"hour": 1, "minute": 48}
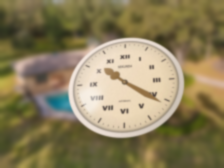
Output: {"hour": 10, "minute": 21}
